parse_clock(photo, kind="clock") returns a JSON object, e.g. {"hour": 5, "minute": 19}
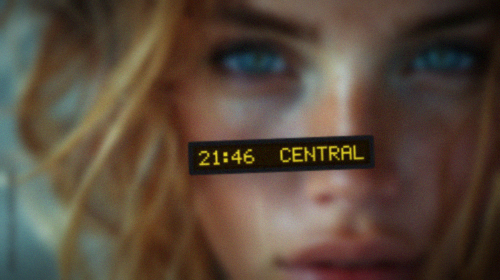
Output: {"hour": 21, "minute": 46}
